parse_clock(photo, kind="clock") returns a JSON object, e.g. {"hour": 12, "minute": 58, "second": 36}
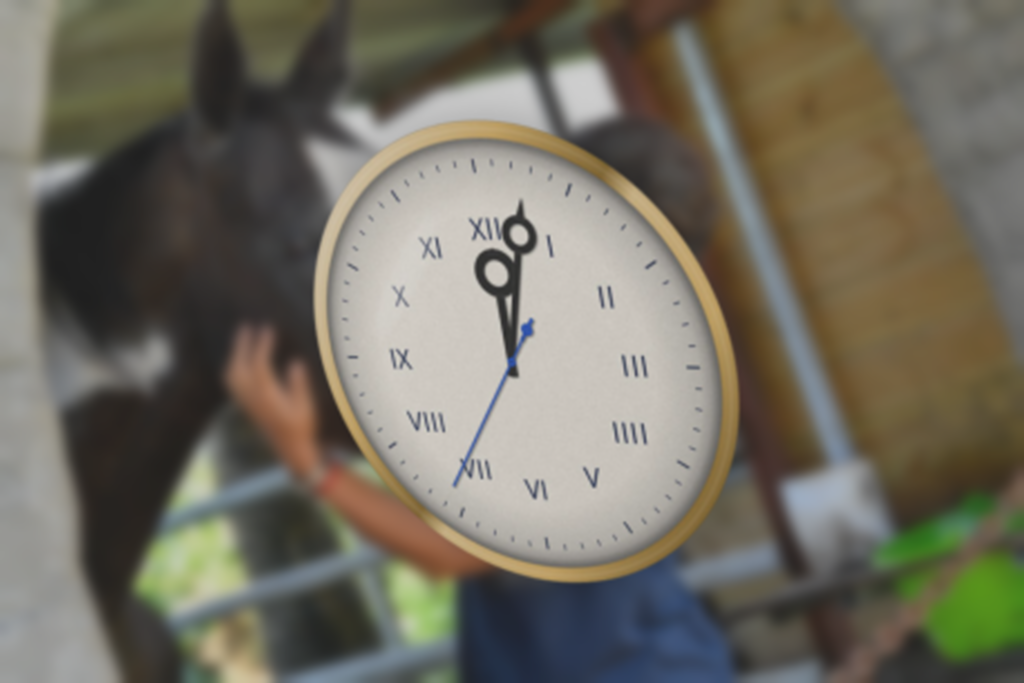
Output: {"hour": 12, "minute": 2, "second": 36}
